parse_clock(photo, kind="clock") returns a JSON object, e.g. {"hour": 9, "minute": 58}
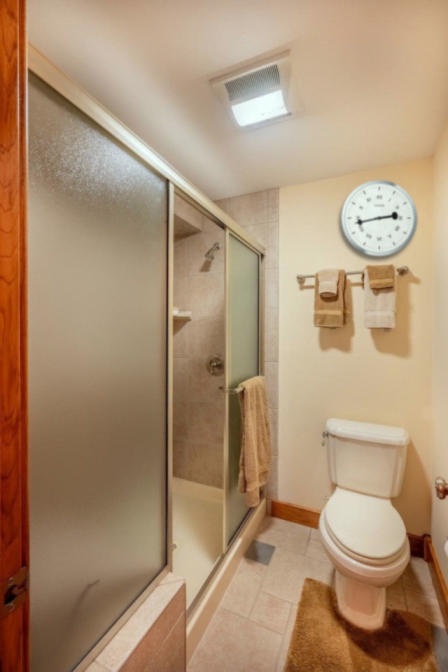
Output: {"hour": 2, "minute": 43}
